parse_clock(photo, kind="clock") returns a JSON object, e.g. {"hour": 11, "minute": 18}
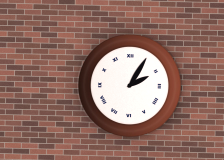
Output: {"hour": 2, "minute": 5}
